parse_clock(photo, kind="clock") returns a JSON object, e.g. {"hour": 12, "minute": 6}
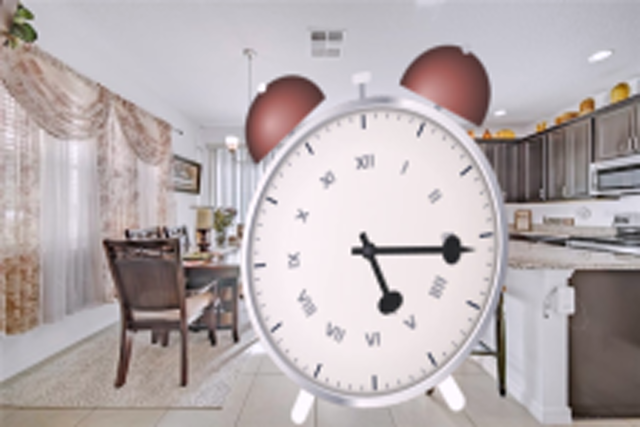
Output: {"hour": 5, "minute": 16}
